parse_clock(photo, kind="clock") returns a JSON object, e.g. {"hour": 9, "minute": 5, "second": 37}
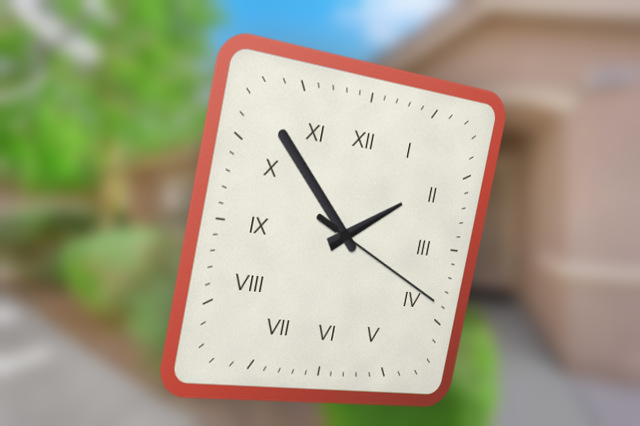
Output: {"hour": 1, "minute": 52, "second": 19}
